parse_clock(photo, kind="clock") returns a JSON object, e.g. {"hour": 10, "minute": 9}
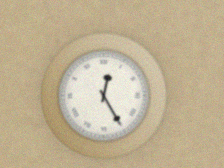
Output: {"hour": 12, "minute": 25}
